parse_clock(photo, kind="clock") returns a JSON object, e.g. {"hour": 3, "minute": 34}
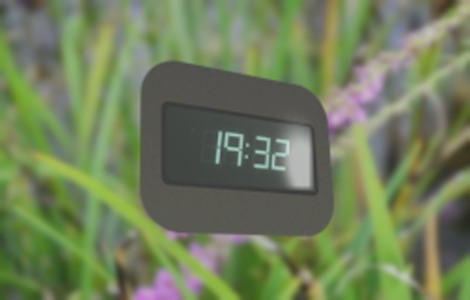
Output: {"hour": 19, "minute": 32}
